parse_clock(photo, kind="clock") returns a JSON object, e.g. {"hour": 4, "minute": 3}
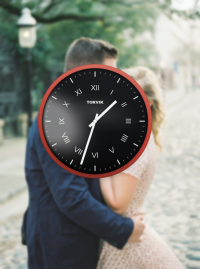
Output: {"hour": 1, "minute": 33}
